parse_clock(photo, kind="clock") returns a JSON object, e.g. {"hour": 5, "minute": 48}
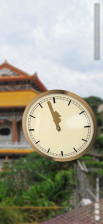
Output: {"hour": 11, "minute": 58}
